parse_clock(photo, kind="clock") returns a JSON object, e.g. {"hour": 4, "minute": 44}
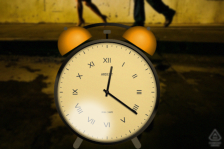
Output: {"hour": 12, "minute": 21}
